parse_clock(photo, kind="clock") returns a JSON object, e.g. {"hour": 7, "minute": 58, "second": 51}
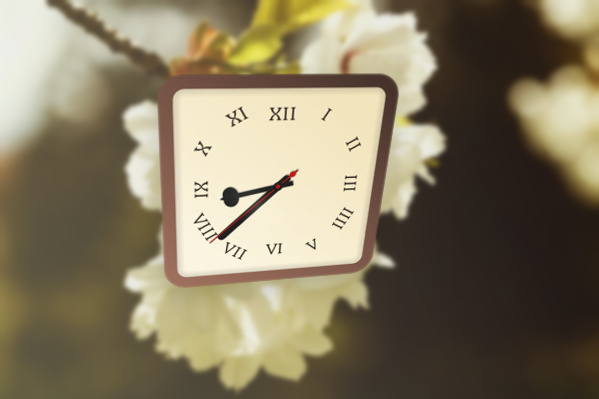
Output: {"hour": 8, "minute": 37, "second": 38}
